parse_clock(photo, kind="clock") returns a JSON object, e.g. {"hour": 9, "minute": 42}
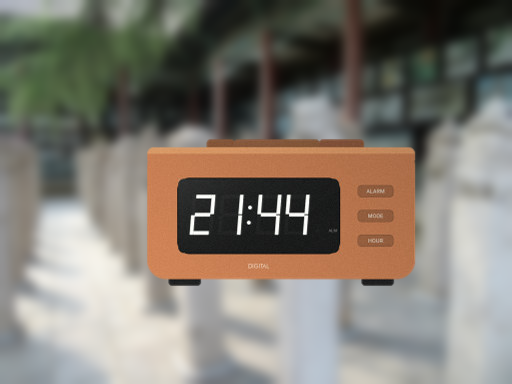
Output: {"hour": 21, "minute": 44}
